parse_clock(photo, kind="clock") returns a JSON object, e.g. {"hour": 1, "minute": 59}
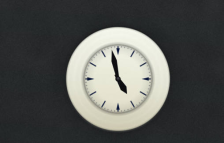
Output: {"hour": 4, "minute": 58}
